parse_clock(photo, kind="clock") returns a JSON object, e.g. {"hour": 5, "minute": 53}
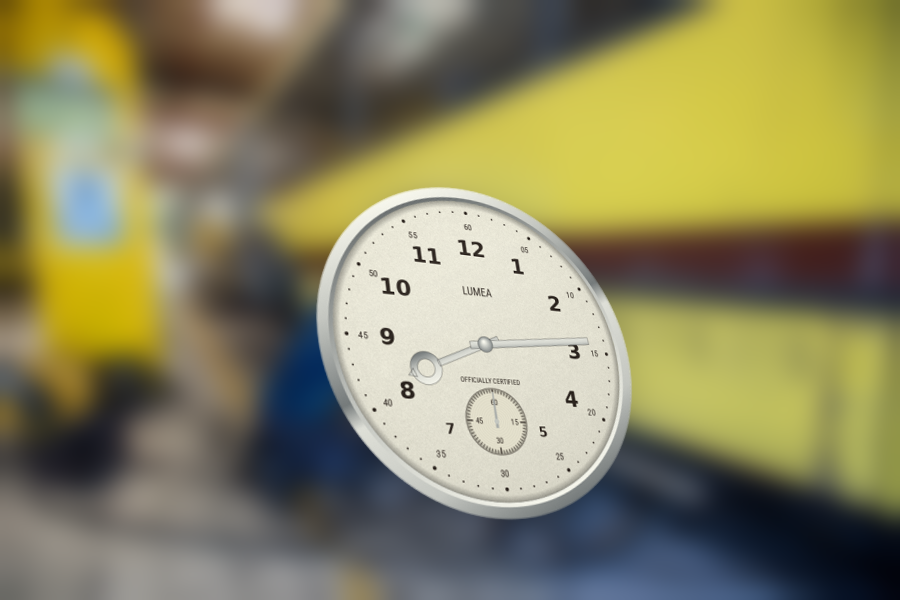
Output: {"hour": 8, "minute": 14}
